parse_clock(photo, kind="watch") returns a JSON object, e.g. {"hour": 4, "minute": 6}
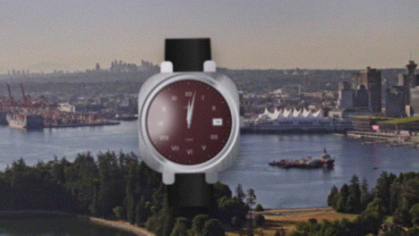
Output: {"hour": 12, "minute": 2}
